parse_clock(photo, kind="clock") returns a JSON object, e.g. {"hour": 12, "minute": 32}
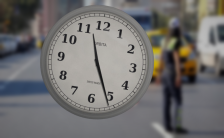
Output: {"hour": 11, "minute": 26}
